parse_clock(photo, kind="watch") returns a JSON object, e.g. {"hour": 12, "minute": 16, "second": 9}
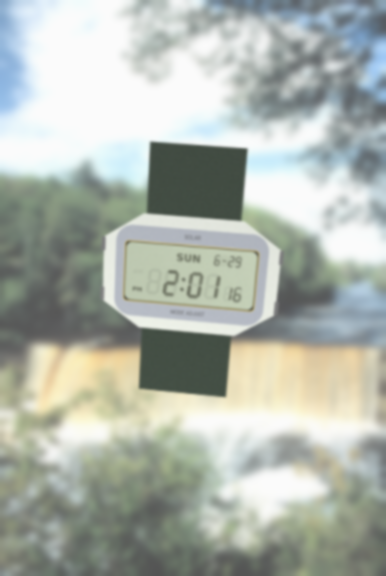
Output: {"hour": 2, "minute": 1, "second": 16}
